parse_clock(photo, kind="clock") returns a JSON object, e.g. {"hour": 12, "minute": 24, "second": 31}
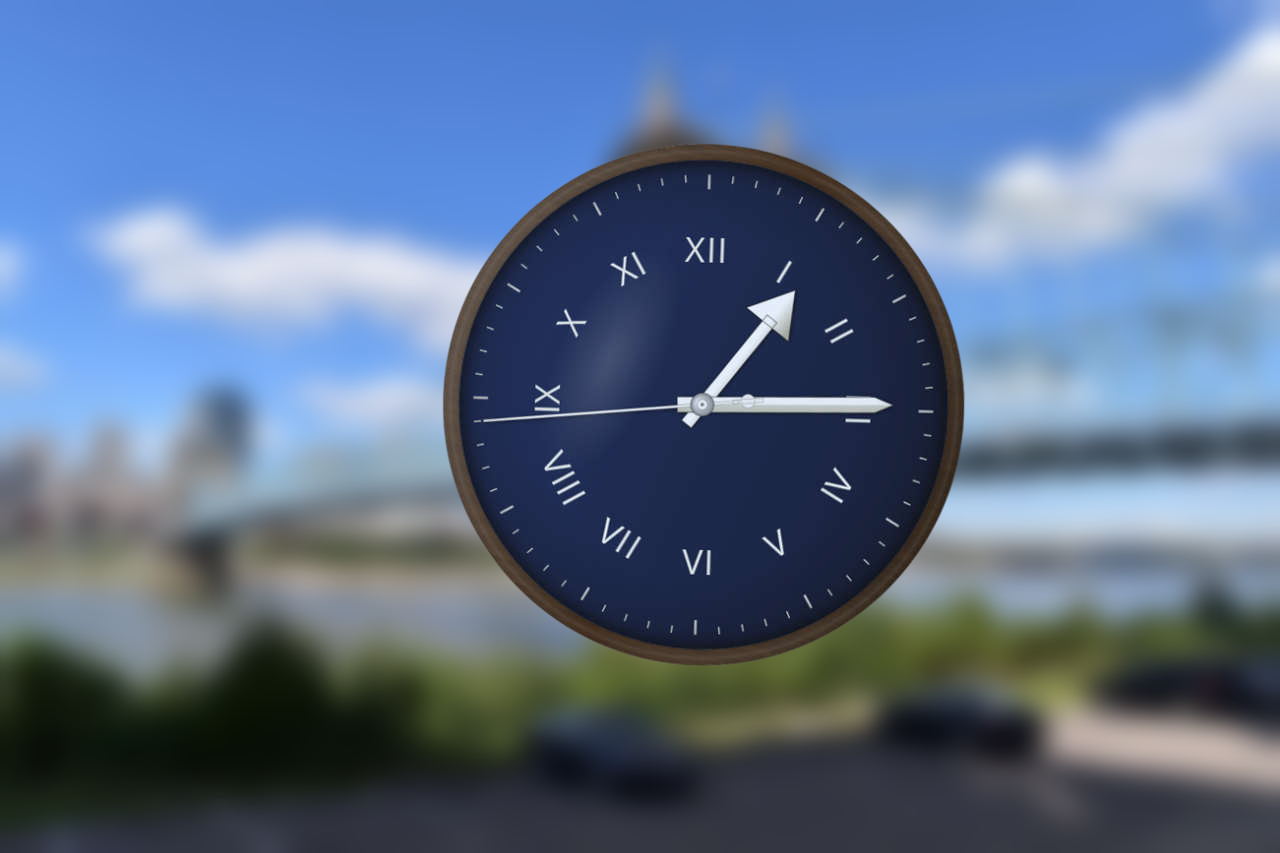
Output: {"hour": 1, "minute": 14, "second": 44}
